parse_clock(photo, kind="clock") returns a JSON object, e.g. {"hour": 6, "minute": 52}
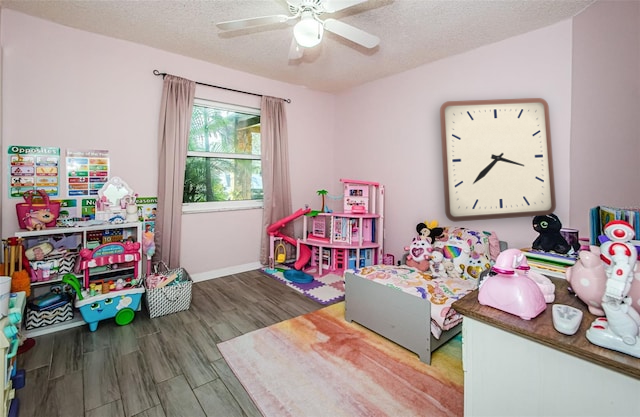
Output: {"hour": 3, "minute": 38}
